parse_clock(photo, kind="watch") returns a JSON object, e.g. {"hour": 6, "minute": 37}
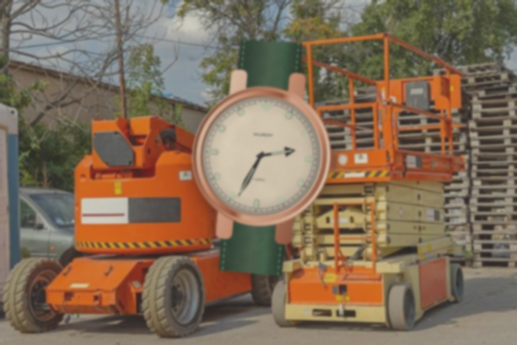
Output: {"hour": 2, "minute": 34}
